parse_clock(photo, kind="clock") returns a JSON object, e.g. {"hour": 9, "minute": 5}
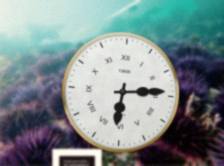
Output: {"hour": 6, "minute": 14}
